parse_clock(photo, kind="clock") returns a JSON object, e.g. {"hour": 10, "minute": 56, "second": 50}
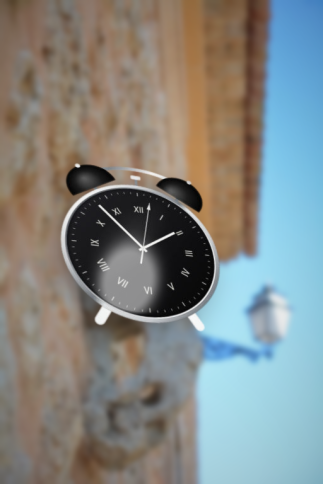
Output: {"hour": 1, "minute": 53, "second": 2}
